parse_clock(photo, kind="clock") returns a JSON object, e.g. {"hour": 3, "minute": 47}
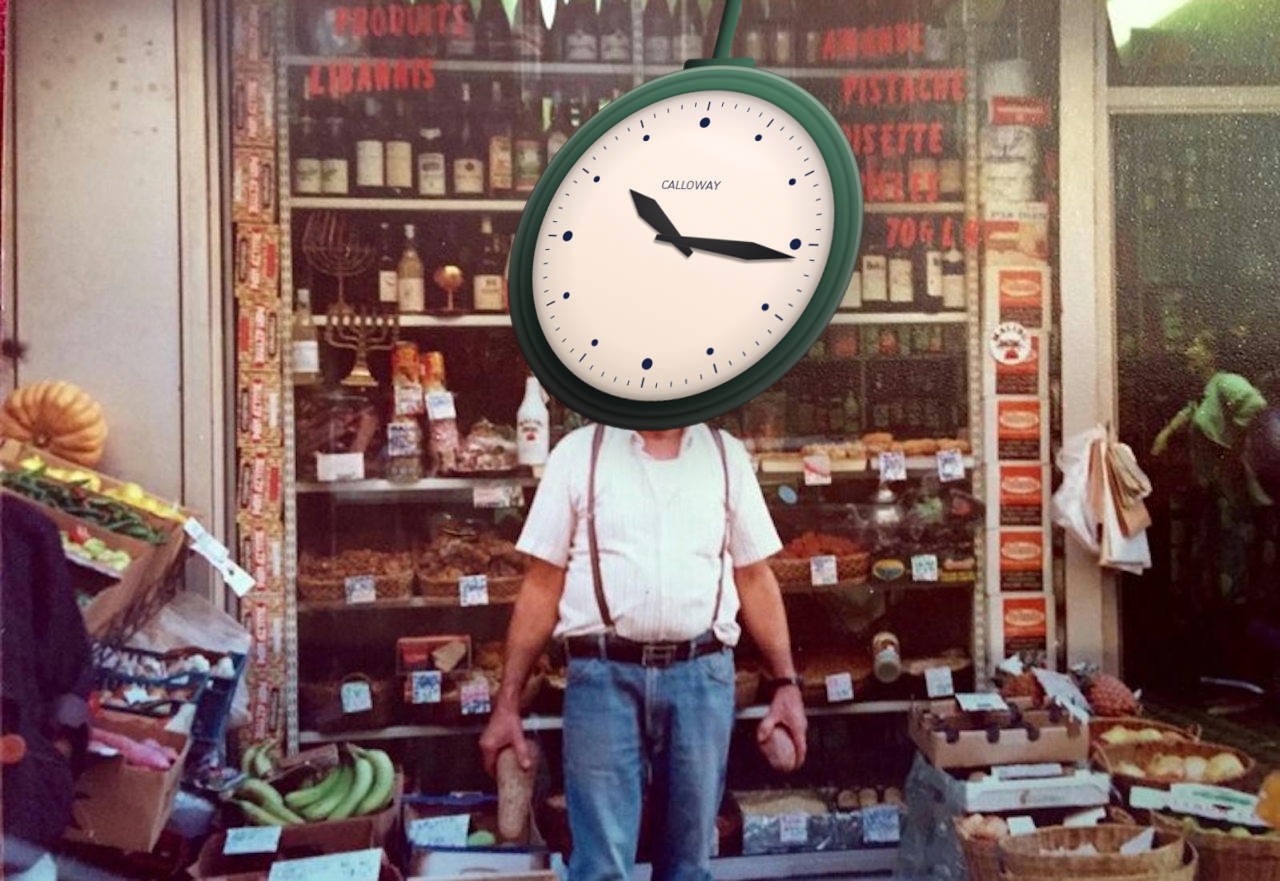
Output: {"hour": 10, "minute": 16}
